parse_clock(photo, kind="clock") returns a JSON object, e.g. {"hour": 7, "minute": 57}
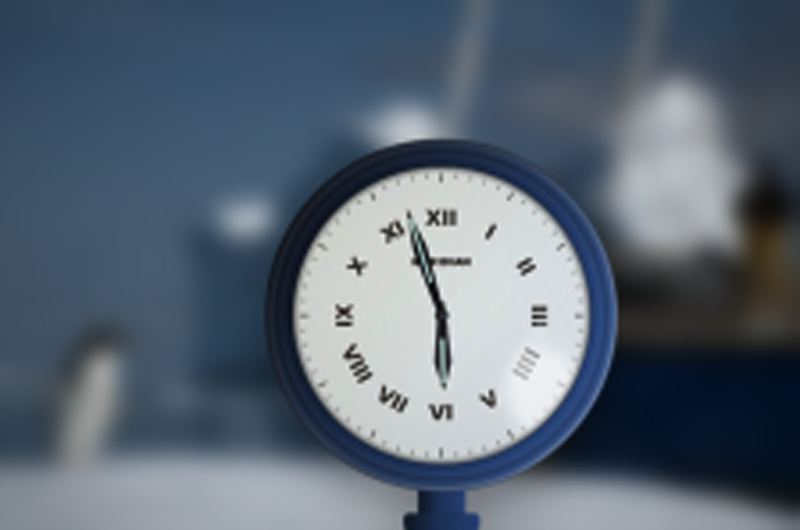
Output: {"hour": 5, "minute": 57}
